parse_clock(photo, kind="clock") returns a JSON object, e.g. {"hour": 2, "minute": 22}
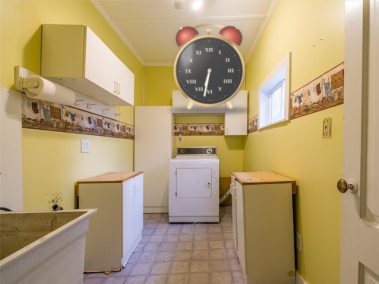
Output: {"hour": 6, "minute": 32}
